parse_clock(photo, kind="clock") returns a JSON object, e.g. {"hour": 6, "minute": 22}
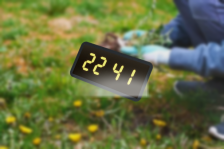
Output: {"hour": 22, "minute": 41}
